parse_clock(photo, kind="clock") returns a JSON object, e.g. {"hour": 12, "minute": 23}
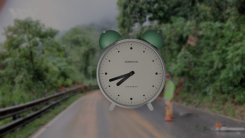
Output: {"hour": 7, "minute": 42}
